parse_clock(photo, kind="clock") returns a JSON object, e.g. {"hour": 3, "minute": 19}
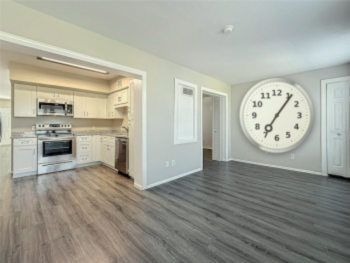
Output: {"hour": 7, "minute": 6}
